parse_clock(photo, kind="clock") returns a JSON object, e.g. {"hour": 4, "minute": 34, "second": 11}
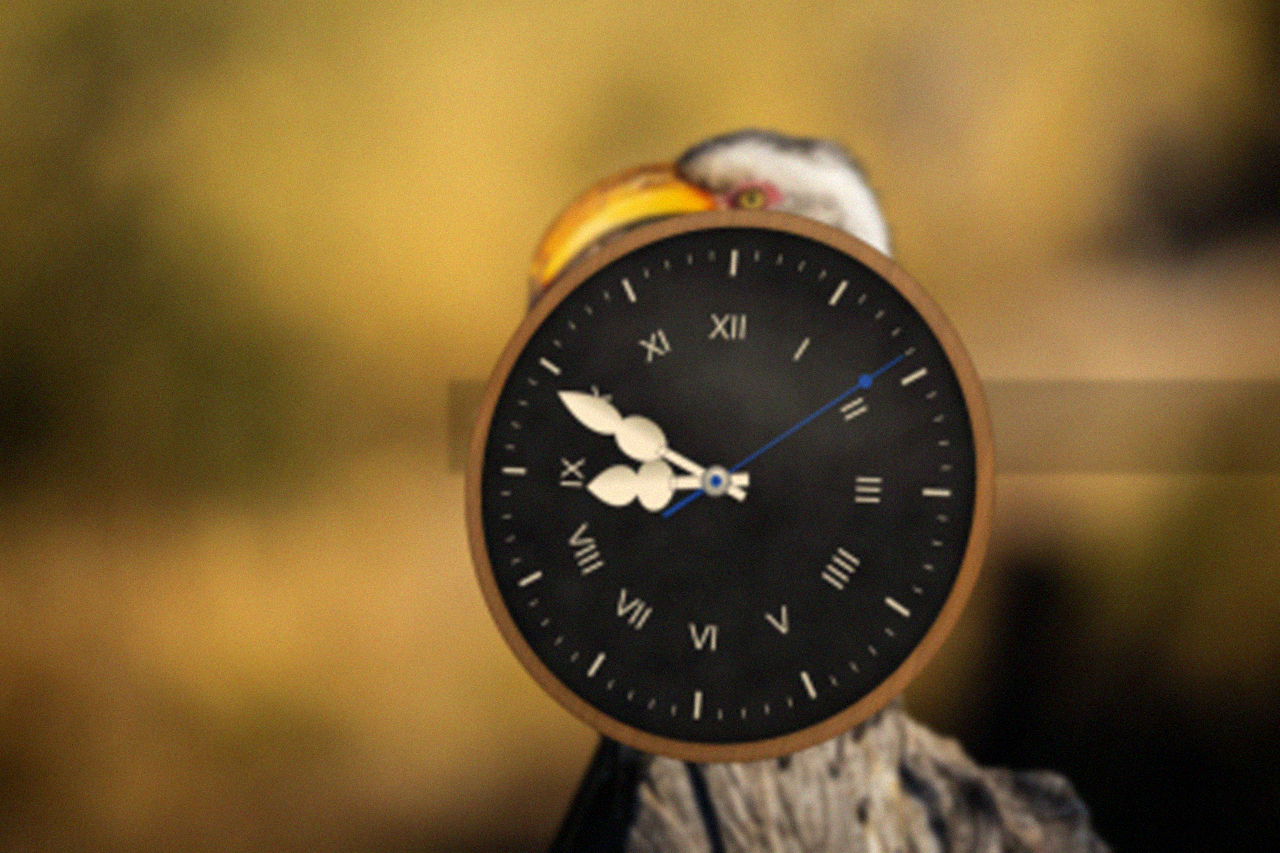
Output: {"hour": 8, "minute": 49, "second": 9}
